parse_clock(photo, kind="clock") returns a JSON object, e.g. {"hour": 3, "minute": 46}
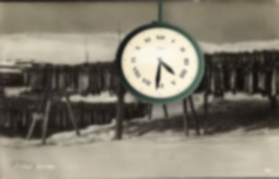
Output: {"hour": 4, "minute": 31}
